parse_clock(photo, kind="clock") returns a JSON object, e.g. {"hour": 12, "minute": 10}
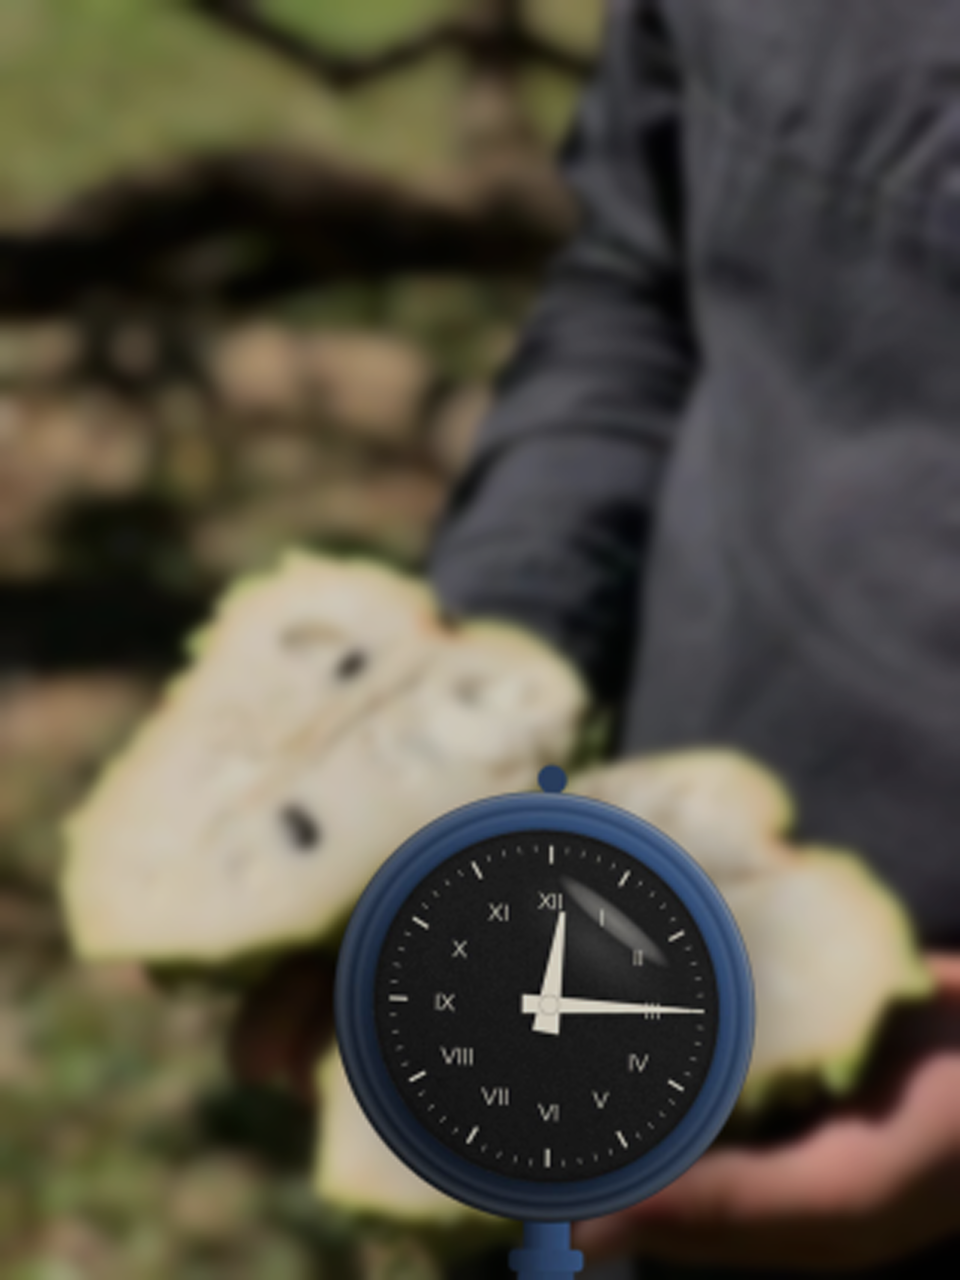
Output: {"hour": 12, "minute": 15}
